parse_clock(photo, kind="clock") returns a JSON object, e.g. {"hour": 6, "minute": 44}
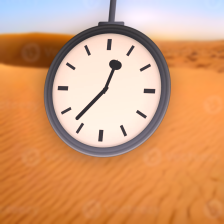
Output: {"hour": 12, "minute": 37}
